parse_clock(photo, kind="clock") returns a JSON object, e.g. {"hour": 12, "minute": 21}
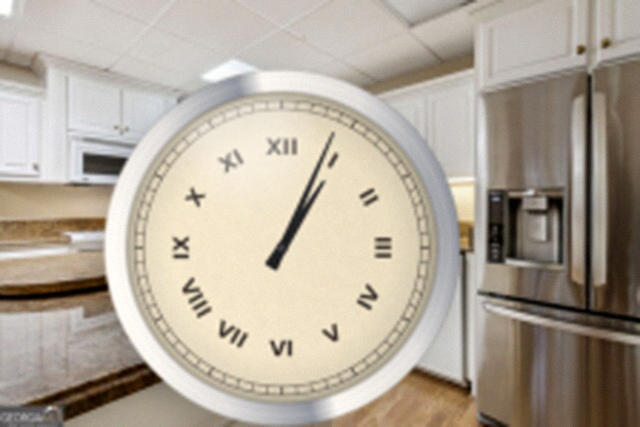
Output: {"hour": 1, "minute": 4}
